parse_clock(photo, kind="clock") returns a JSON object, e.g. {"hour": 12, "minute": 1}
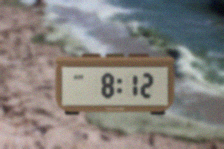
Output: {"hour": 8, "minute": 12}
